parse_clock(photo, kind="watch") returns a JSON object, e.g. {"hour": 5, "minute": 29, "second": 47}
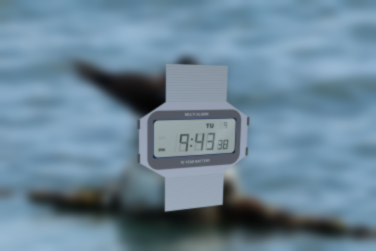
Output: {"hour": 9, "minute": 43, "second": 38}
